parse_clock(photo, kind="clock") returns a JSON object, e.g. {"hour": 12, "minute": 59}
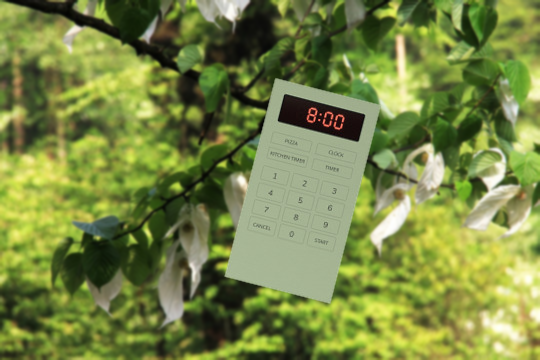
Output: {"hour": 8, "minute": 0}
